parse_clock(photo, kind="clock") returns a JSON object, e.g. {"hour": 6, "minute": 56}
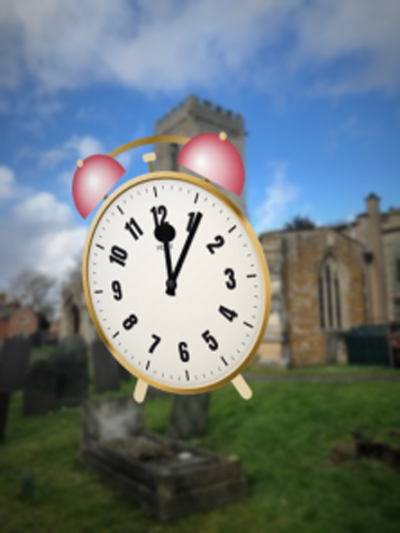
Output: {"hour": 12, "minute": 6}
